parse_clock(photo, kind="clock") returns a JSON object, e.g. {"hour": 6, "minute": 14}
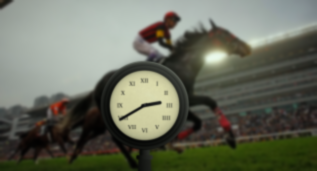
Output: {"hour": 2, "minute": 40}
